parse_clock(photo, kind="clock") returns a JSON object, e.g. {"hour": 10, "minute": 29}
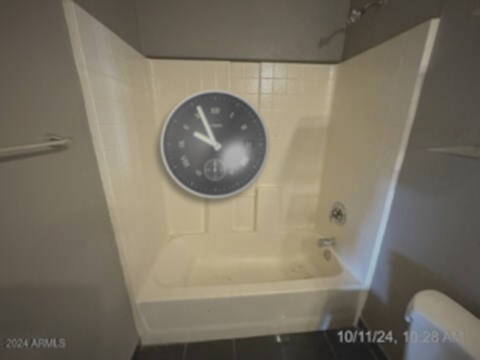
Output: {"hour": 9, "minute": 56}
